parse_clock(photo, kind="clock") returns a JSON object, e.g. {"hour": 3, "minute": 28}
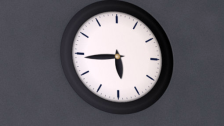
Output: {"hour": 5, "minute": 44}
